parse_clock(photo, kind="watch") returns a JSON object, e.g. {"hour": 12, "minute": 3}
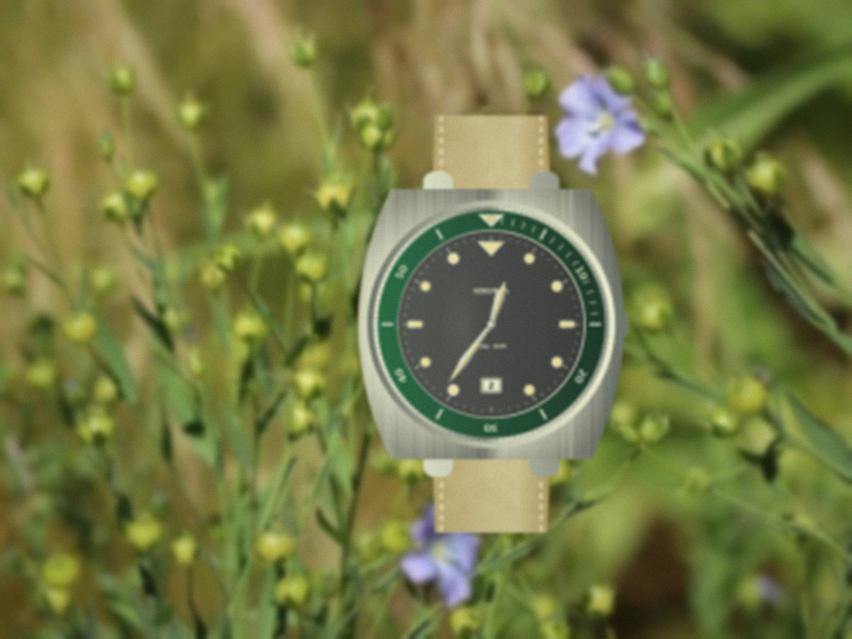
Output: {"hour": 12, "minute": 36}
